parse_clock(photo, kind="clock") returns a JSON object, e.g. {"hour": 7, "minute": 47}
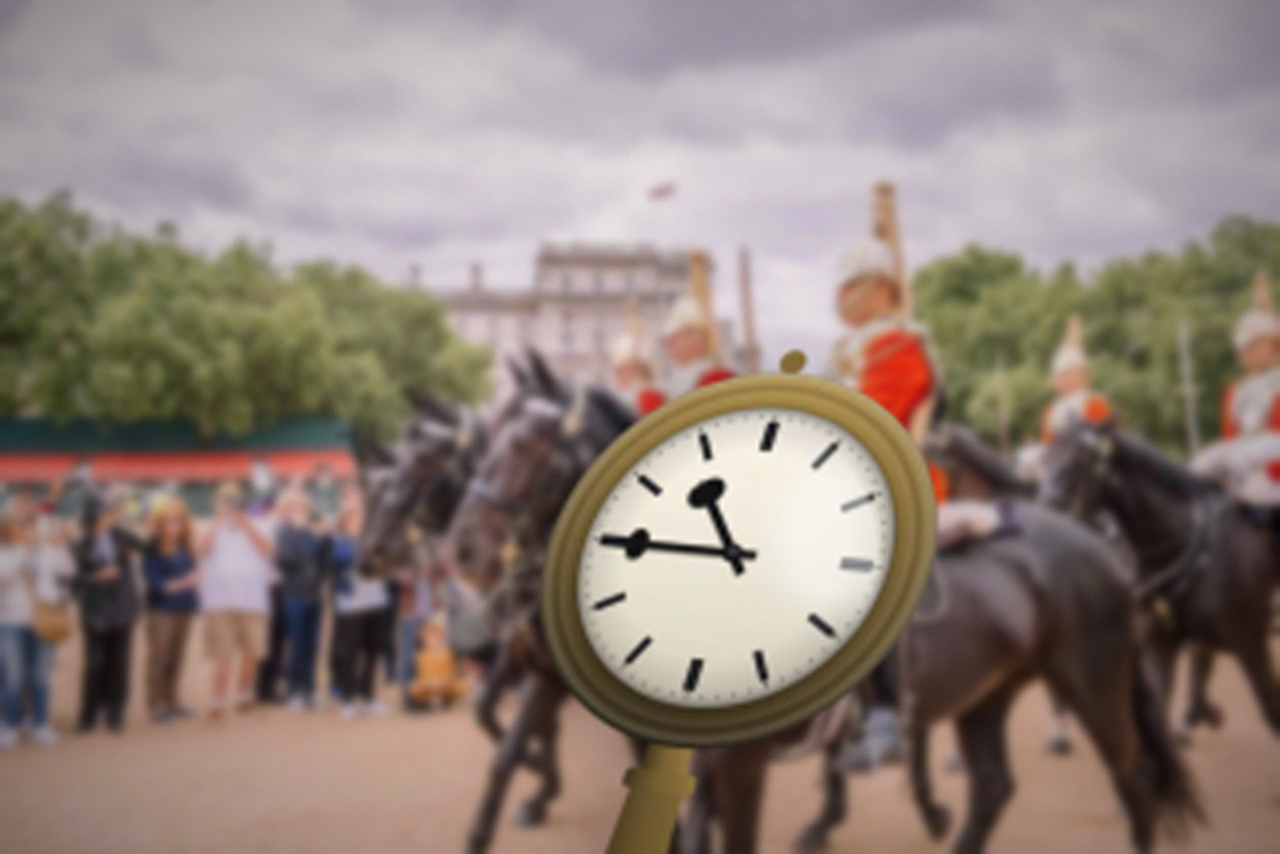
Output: {"hour": 10, "minute": 45}
